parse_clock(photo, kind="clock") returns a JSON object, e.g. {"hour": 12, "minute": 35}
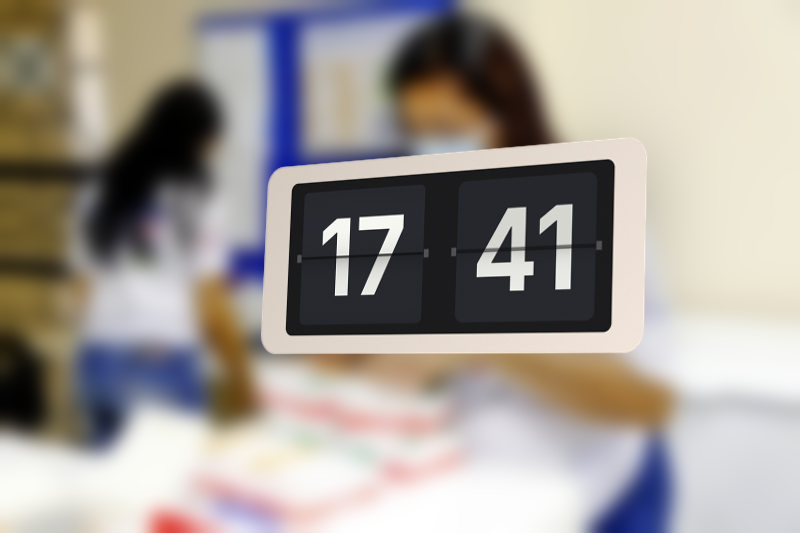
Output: {"hour": 17, "minute": 41}
